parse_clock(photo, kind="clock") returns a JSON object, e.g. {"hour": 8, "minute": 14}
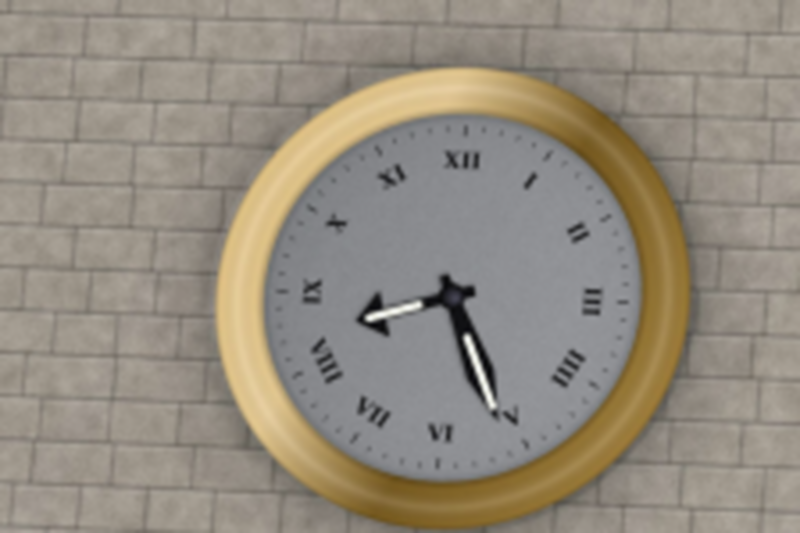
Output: {"hour": 8, "minute": 26}
